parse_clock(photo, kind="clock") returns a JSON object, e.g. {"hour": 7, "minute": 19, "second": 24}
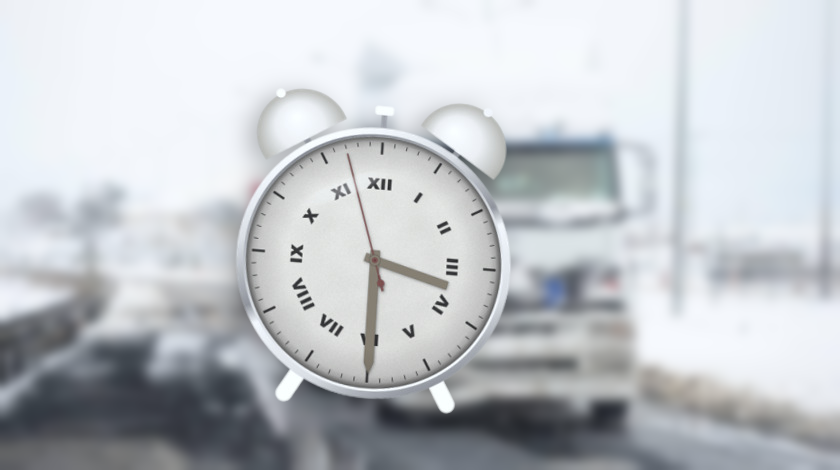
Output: {"hour": 3, "minute": 29, "second": 57}
